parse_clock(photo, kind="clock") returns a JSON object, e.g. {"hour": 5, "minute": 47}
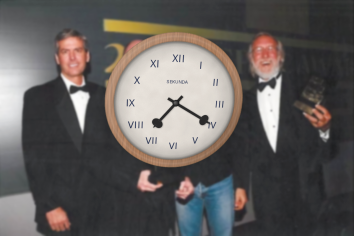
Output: {"hour": 7, "minute": 20}
